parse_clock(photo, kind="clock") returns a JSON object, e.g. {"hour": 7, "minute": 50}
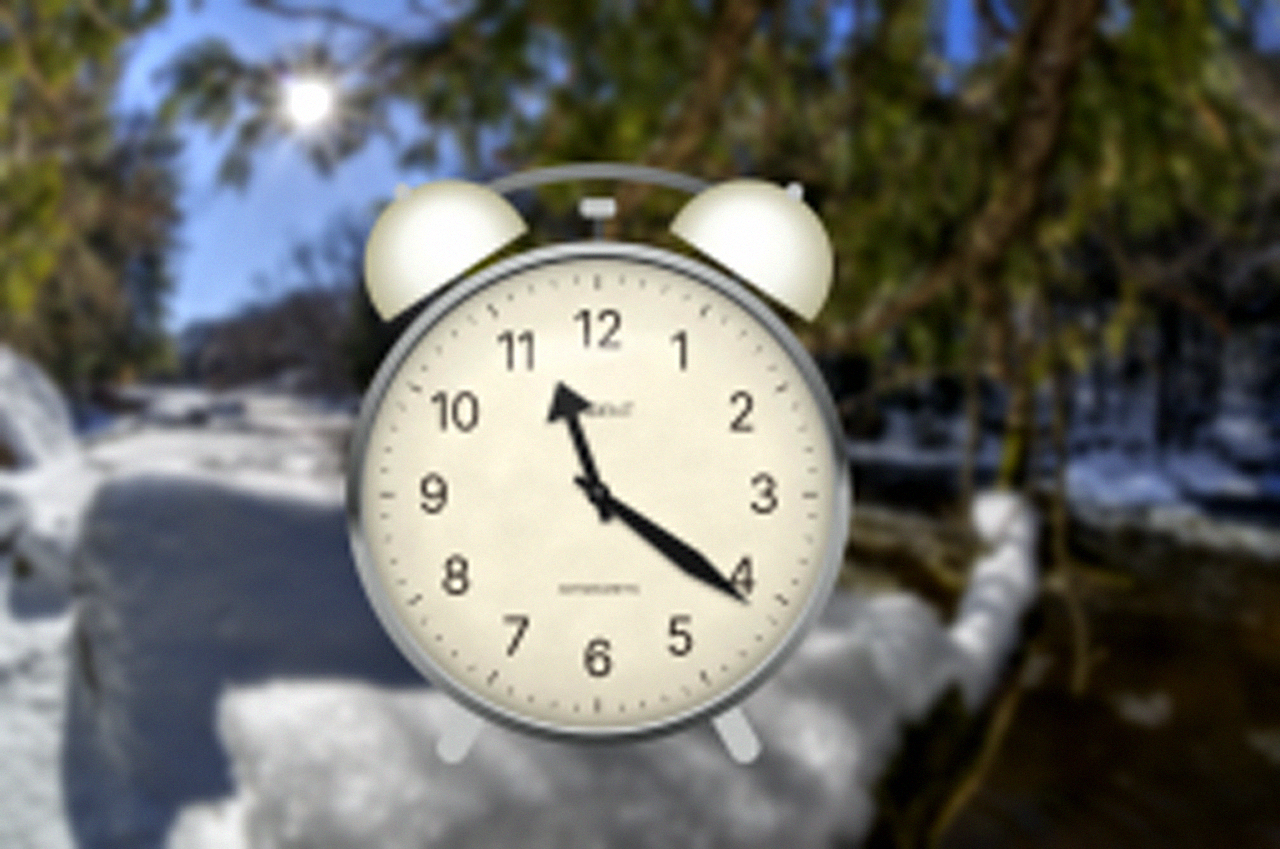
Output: {"hour": 11, "minute": 21}
